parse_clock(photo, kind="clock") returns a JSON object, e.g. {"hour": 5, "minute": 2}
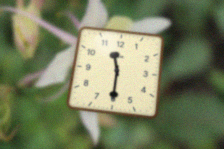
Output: {"hour": 11, "minute": 30}
